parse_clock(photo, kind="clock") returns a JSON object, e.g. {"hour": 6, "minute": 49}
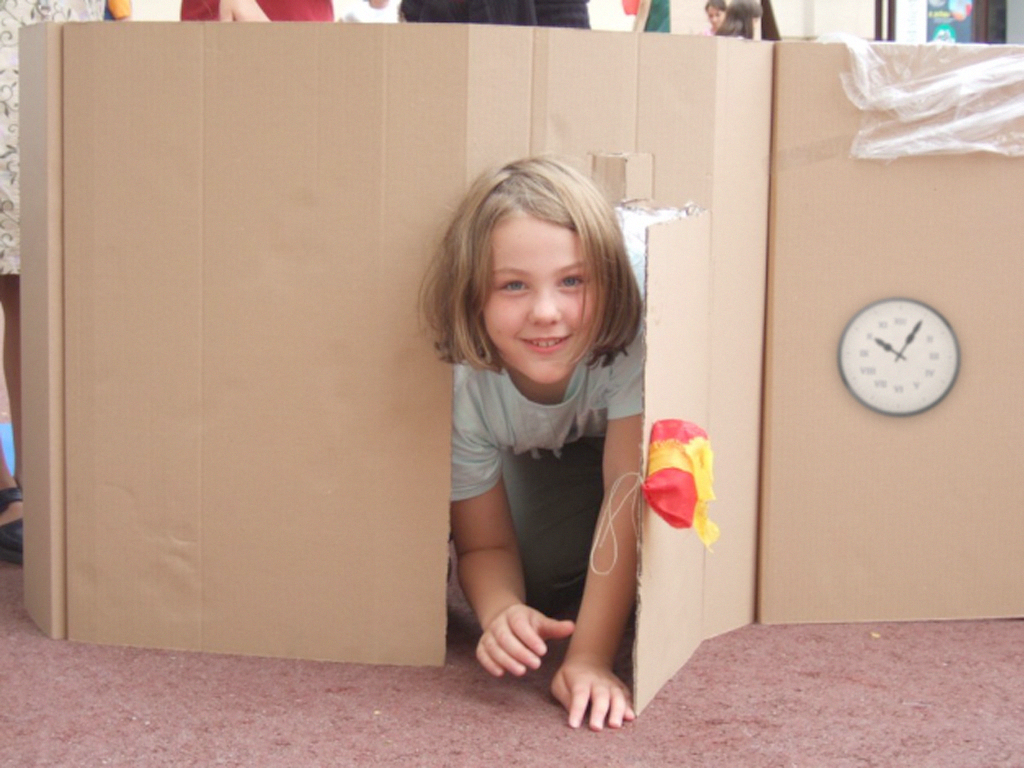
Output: {"hour": 10, "minute": 5}
